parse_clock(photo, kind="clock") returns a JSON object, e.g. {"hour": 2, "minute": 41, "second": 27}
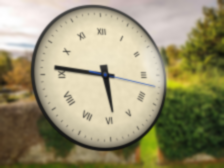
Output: {"hour": 5, "minute": 46, "second": 17}
